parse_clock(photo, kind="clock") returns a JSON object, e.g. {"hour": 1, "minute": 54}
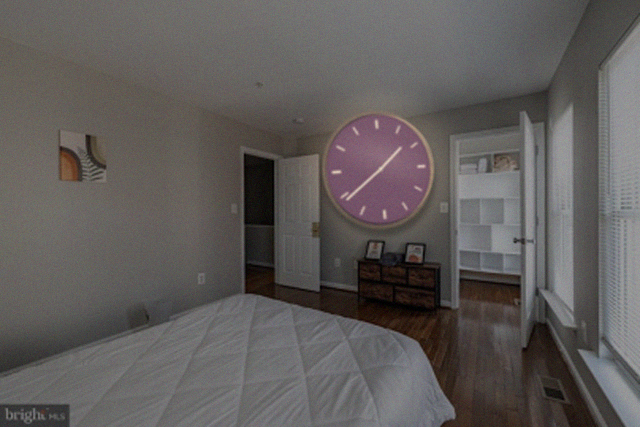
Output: {"hour": 1, "minute": 39}
